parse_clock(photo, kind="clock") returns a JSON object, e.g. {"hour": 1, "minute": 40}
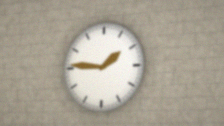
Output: {"hour": 1, "minute": 46}
